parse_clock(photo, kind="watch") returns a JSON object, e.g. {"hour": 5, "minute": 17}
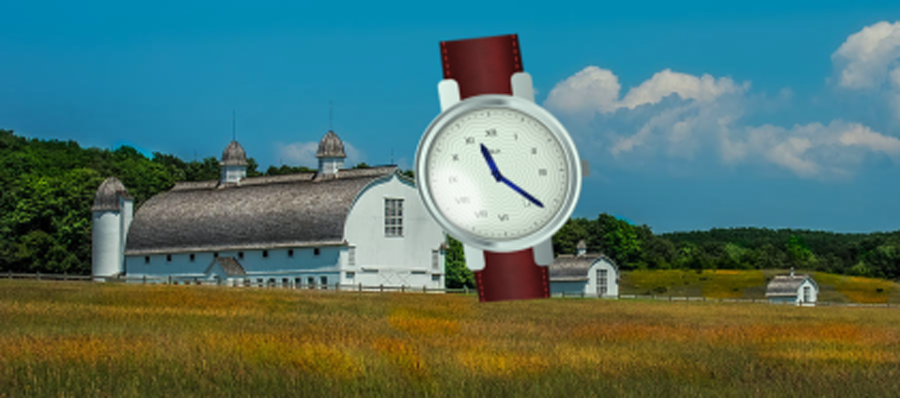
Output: {"hour": 11, "minute": 22}
